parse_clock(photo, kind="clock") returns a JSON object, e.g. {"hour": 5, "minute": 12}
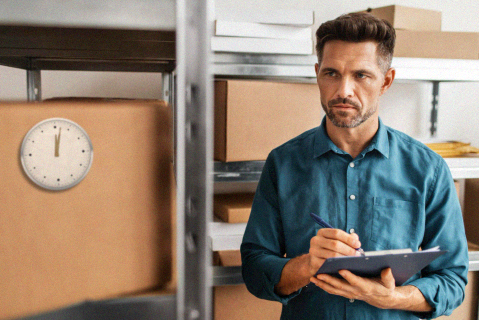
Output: {"hour": 12, "minute": 2}
